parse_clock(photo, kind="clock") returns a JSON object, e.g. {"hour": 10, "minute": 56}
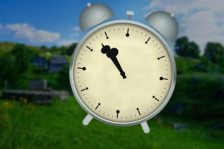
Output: {"hour": 10, "minute": 53}
